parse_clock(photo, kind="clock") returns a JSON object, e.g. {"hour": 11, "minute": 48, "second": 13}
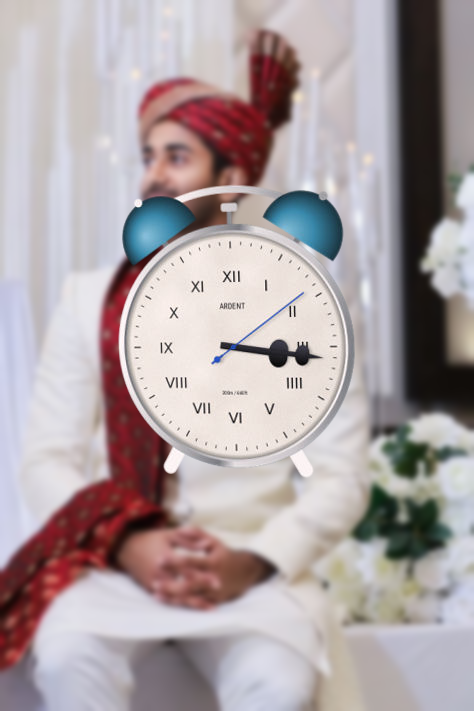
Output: {"hour": 3, "minute": 16, "second": 9}
